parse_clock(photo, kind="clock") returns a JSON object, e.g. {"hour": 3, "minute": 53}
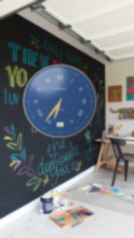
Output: {"hour": 6, "minute": 36}
